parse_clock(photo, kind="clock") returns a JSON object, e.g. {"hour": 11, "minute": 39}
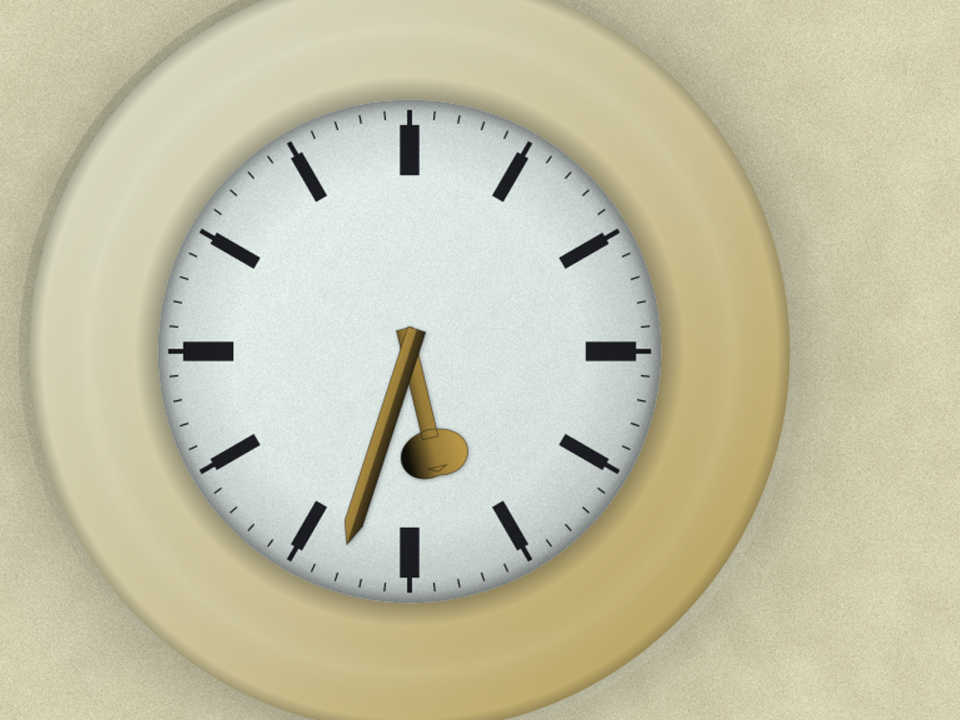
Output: {"hour": 5, "minute": 33}
